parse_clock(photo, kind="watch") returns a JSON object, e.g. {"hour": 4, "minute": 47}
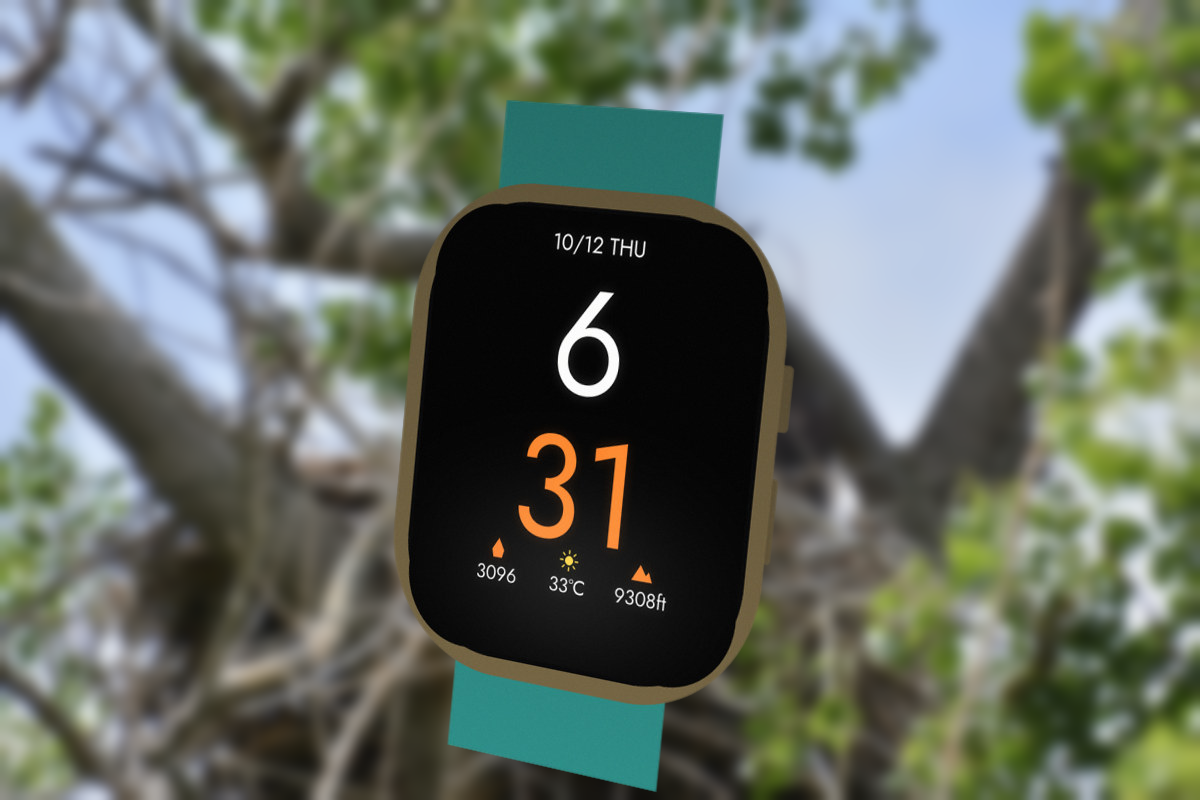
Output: {"hour": 6, "minute": 31}
